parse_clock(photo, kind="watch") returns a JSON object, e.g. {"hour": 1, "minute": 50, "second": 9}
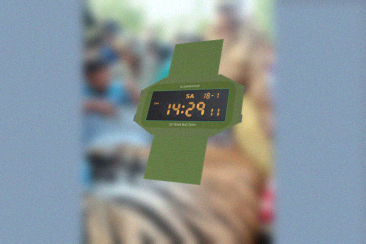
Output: {"hour": 14, "minute": 29, "second": 11}
